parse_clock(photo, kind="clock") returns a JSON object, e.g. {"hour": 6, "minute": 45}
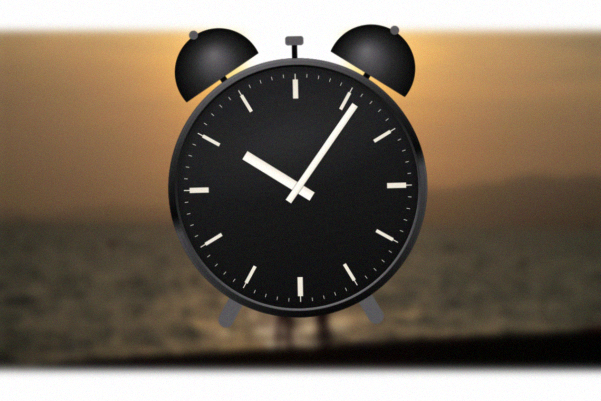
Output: {"hour": 10, "minute": 6}
